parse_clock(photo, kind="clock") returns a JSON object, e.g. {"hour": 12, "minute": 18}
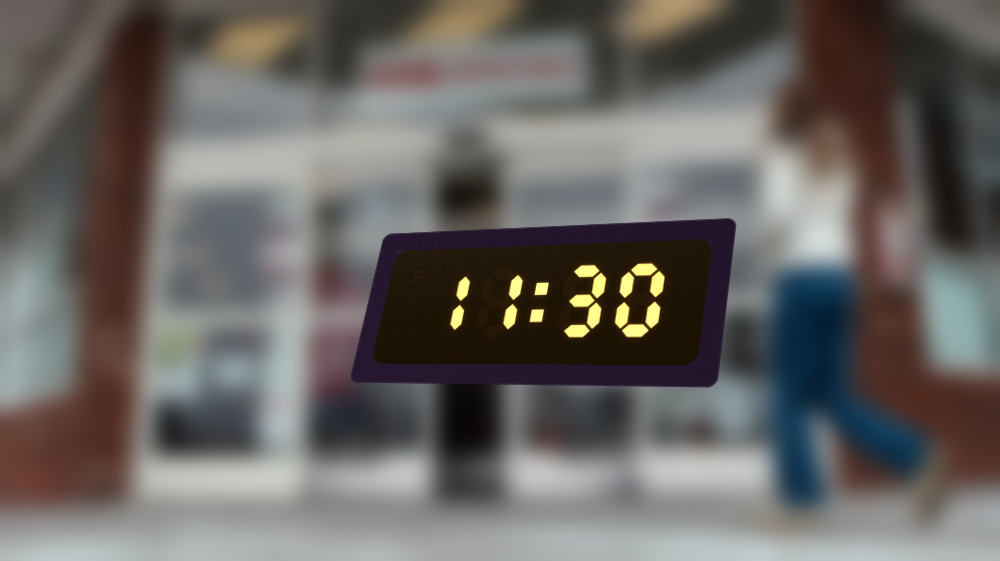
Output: {"hour": 11, "minute": 30}
